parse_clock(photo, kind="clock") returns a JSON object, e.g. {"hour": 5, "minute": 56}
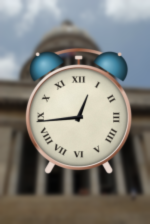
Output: {"hour": 12, "minute": 44}
